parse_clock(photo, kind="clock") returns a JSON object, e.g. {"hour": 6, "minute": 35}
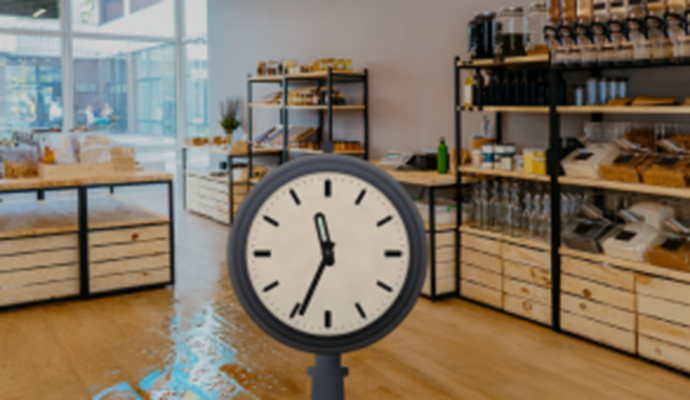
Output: {"hour": 11, "minute": 34}
